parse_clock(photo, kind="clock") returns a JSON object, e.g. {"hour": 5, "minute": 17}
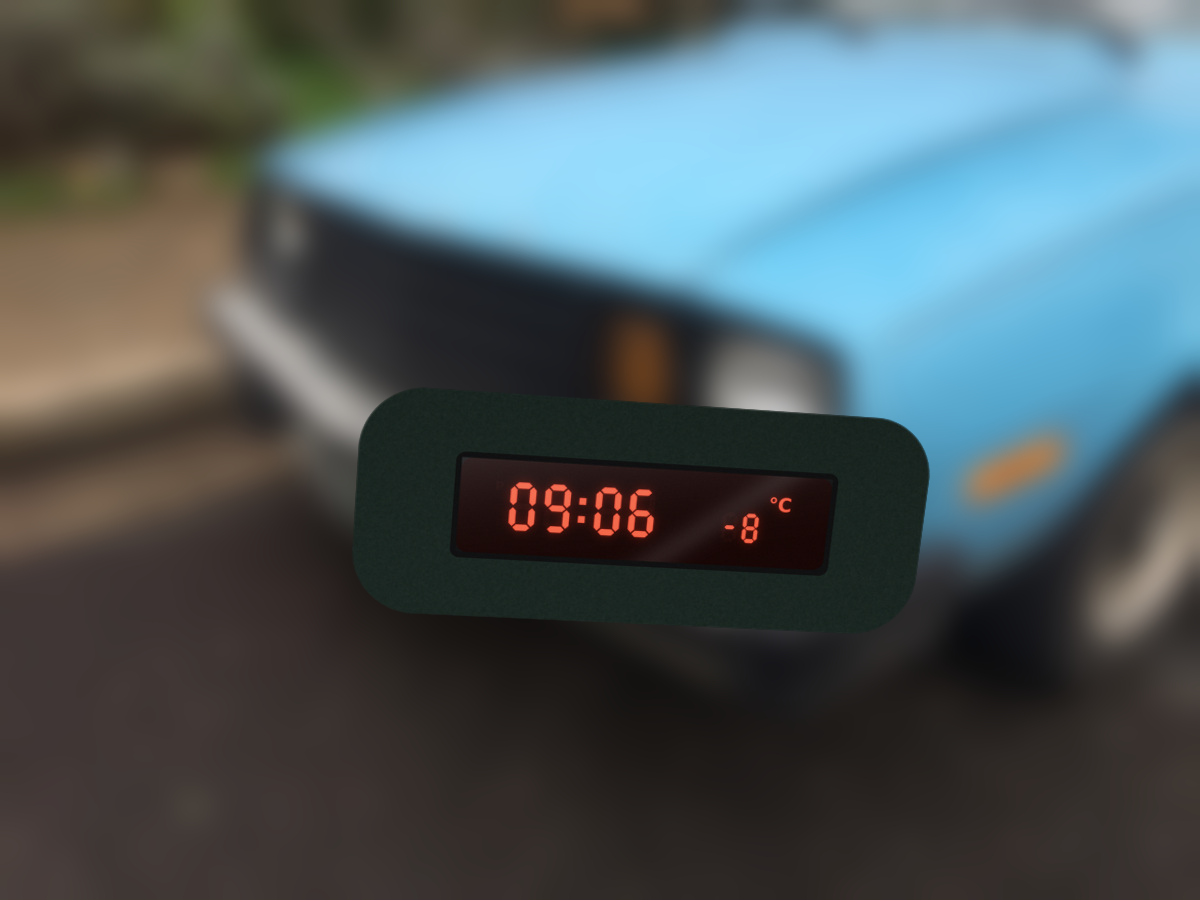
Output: {"hour": 9, "minute": 6}
